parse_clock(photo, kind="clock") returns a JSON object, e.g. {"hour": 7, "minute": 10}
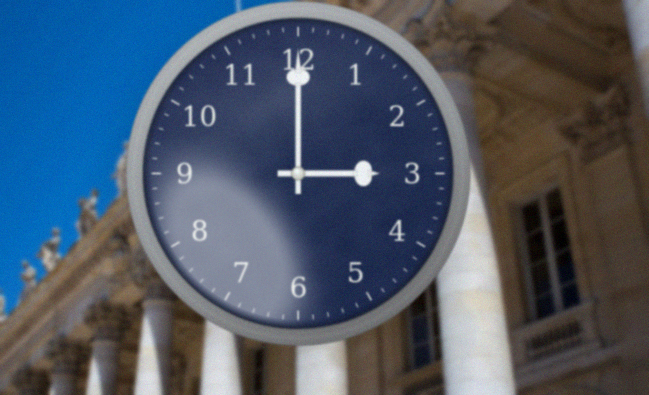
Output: {"hour": 3, "minute": 0}
